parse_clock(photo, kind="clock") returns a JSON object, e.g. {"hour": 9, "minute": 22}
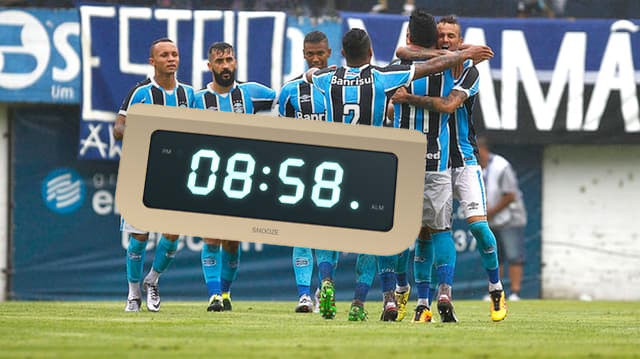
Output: {"hour": 8, "minute": 58}
